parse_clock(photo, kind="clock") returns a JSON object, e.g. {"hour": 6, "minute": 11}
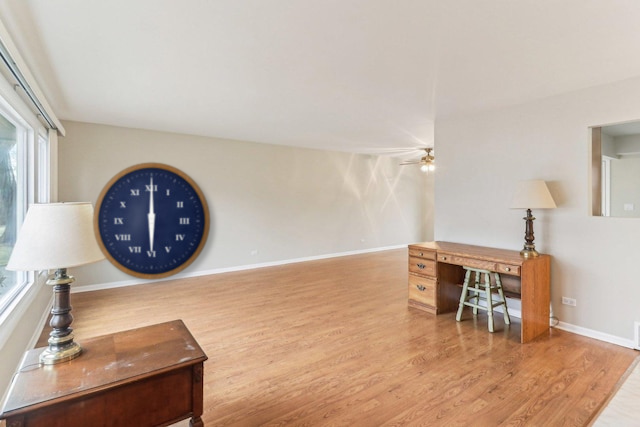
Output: {"hour": 6, "minute": 0}
